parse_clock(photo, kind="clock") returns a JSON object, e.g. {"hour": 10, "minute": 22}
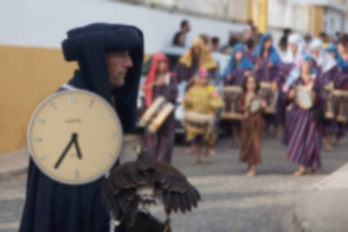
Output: {"hour": 5, "minute": 36}
